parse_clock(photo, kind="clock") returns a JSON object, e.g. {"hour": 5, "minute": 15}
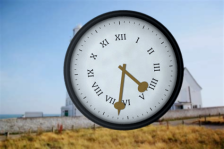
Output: {"hour": 4, "minute": 32}
